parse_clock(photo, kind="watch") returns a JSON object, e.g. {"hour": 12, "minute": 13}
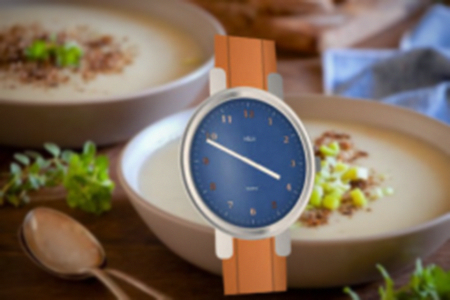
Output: {"hour": 3, "minute": 49}
